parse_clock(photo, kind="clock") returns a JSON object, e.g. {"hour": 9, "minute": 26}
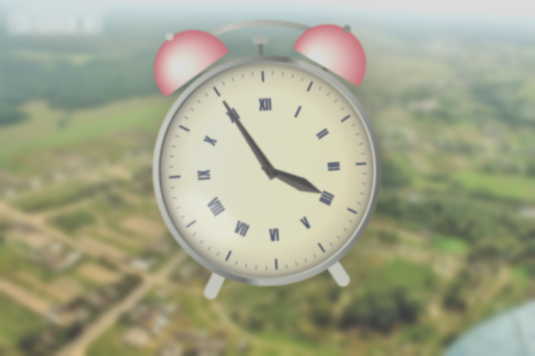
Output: {"hour": 3, "minute": 55}
